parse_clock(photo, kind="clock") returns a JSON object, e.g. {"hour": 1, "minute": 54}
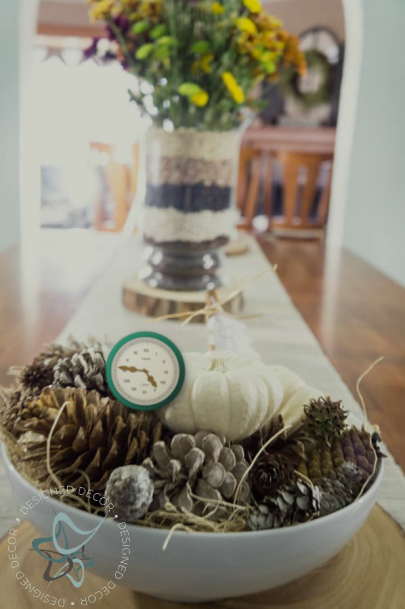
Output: {"hour": 4, "minute": 46}
